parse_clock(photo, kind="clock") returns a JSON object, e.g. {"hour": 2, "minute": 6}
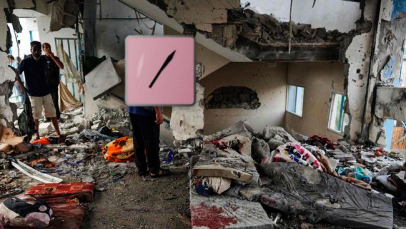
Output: {"hour": 7, "minute": 6}
